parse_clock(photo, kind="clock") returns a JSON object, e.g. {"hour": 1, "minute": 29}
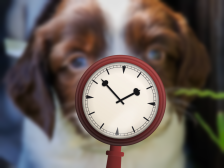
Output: {"hour": 1, "minute": 52}
